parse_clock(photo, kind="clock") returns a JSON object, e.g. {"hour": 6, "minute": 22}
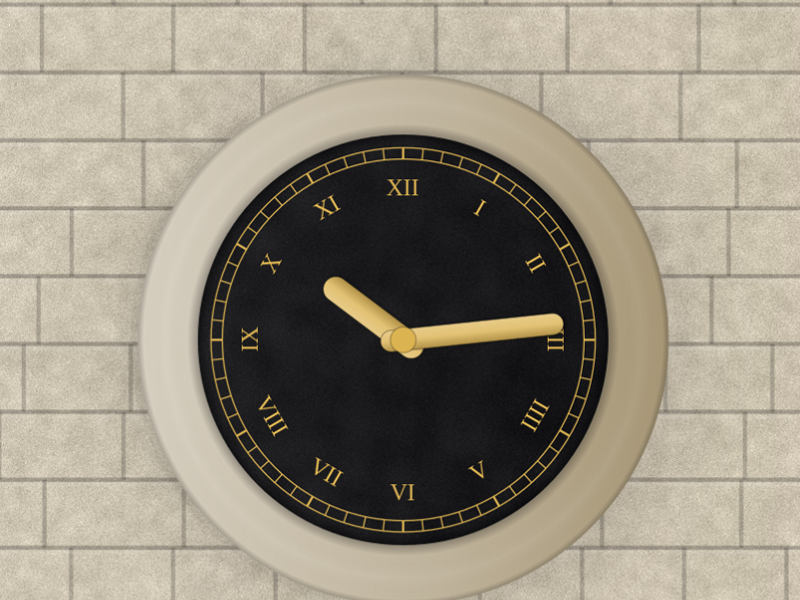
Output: {"hour": 10, "minute": 14}
